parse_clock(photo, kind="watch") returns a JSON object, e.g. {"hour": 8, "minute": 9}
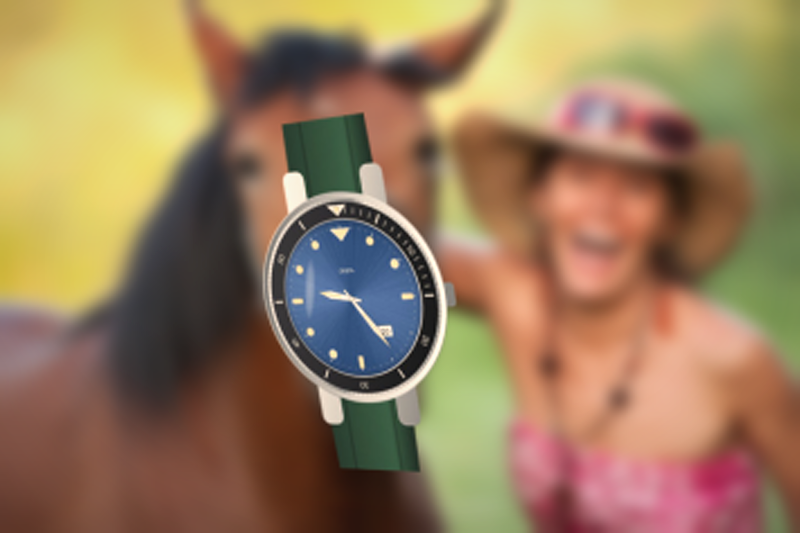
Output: {"hour": 9, "minute": 24}
